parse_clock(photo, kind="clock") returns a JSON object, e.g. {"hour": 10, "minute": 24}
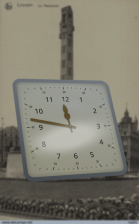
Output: {"hour": 11, "minute": 47}
